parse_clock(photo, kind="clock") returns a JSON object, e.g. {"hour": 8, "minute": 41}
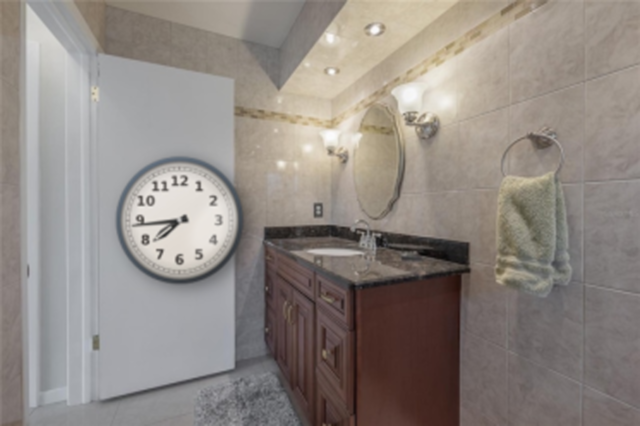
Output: {"hour": 7, "minute": 44}
